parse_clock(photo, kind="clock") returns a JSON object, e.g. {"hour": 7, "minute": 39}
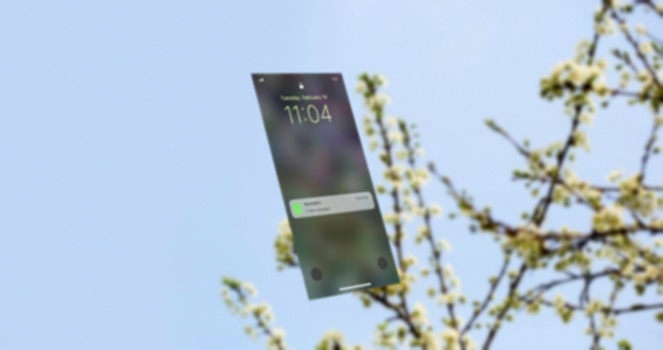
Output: {"hour": 11, "minute": 4}
